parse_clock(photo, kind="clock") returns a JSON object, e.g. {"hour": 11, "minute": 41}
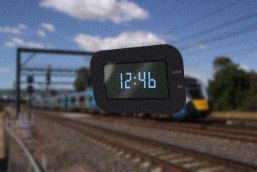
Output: {"hour": 12, "minute": 46}
